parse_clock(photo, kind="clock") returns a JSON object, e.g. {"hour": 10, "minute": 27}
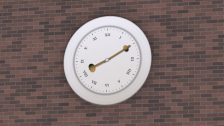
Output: {"hour": 8, "minute": 10}
